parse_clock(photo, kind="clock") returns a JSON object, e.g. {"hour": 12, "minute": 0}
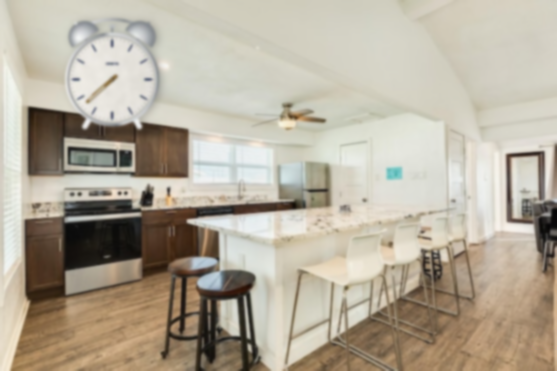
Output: {"hour": 7, "minute": 38}
